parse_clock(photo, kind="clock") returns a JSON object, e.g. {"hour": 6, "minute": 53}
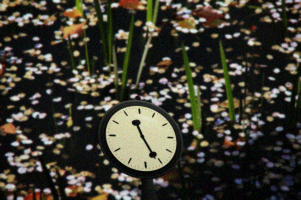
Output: {"hour": 11, "minute": 26}
